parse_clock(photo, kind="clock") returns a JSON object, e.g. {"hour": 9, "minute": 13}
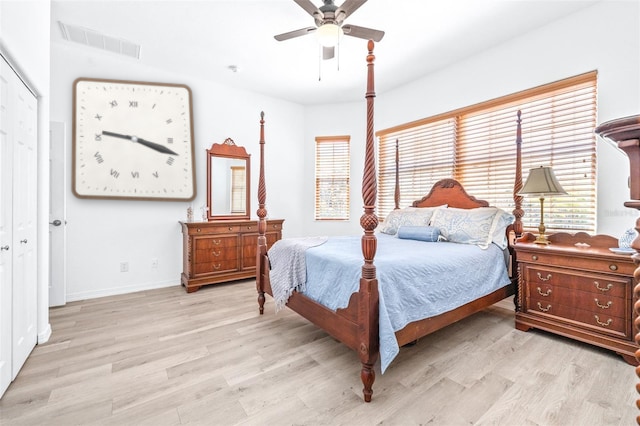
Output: {"hour": 9, "minute": 18}
